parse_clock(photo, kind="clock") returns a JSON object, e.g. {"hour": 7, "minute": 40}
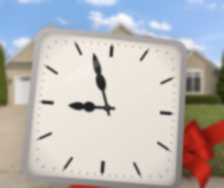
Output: {"hour": 8, "minute": 57}
